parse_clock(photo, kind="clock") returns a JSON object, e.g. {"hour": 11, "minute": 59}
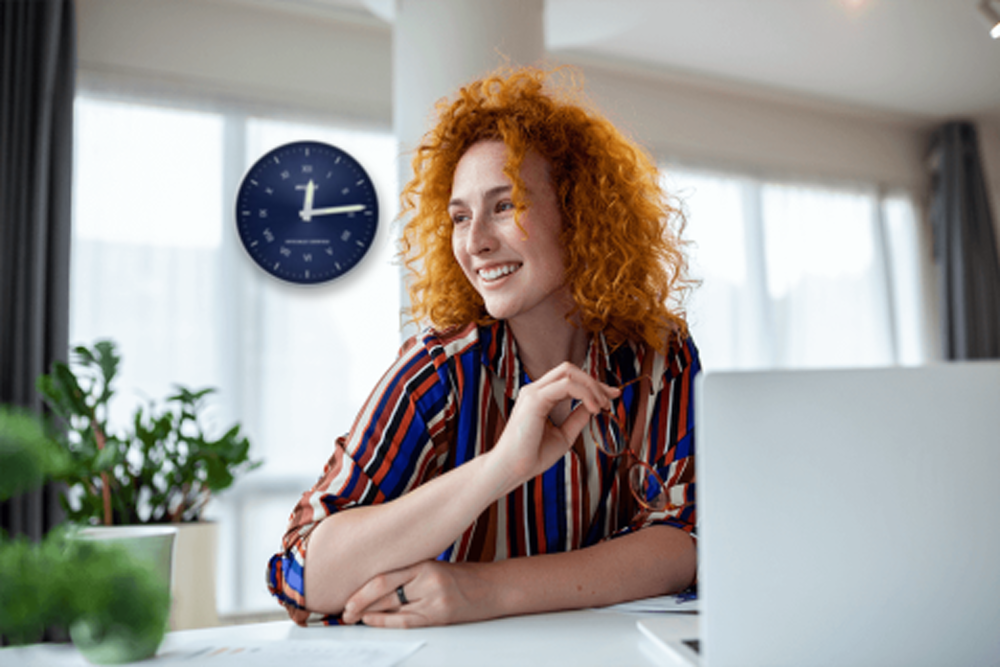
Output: {"hour": 12, "minute": 14}
